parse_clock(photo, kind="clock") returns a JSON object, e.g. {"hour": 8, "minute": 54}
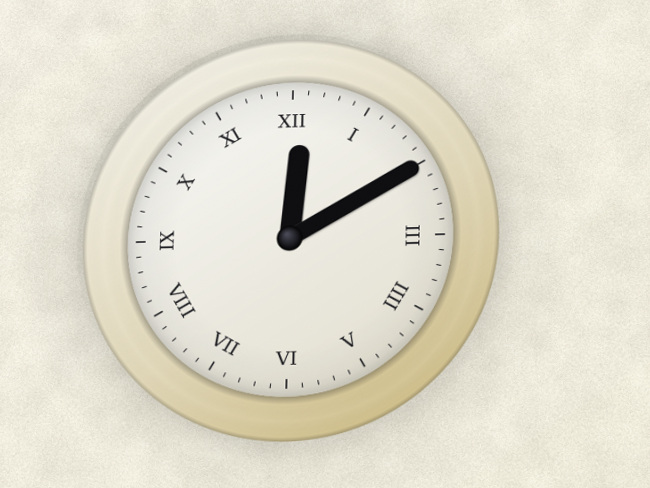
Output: {"hour": 12, "minute": 10}
